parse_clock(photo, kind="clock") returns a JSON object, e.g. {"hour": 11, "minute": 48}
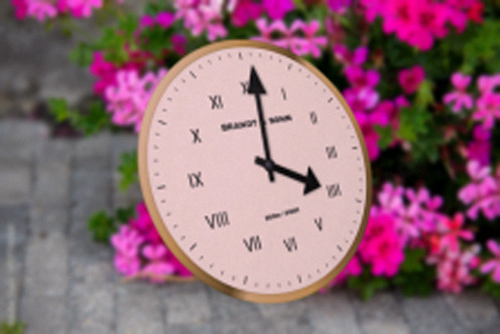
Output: {"hour": 4, "minute": 1}
